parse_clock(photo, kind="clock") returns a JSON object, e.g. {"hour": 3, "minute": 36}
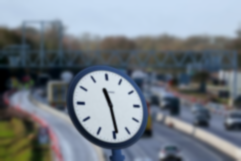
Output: {"hour": 11, "minute": 29}
